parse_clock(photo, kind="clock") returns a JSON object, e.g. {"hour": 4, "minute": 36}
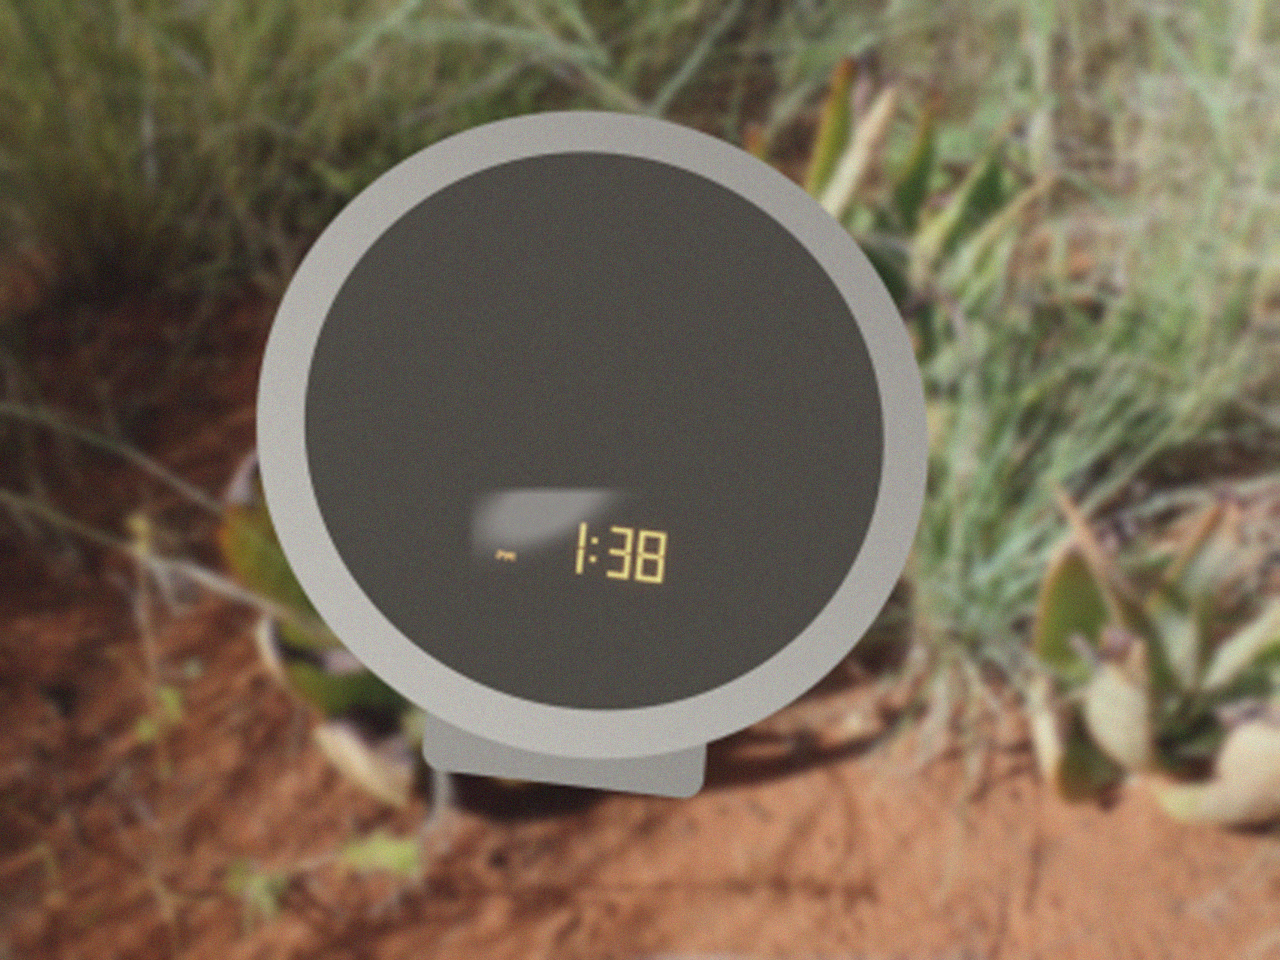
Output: {"hour": 1, "minute": 38}
